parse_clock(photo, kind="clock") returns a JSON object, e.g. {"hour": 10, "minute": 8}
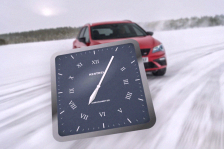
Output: {"hour": 7, "minute": 5}
